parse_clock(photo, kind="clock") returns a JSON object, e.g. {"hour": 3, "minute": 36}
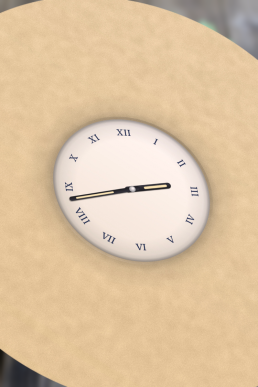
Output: {"hour": 2, "minute": 43}
